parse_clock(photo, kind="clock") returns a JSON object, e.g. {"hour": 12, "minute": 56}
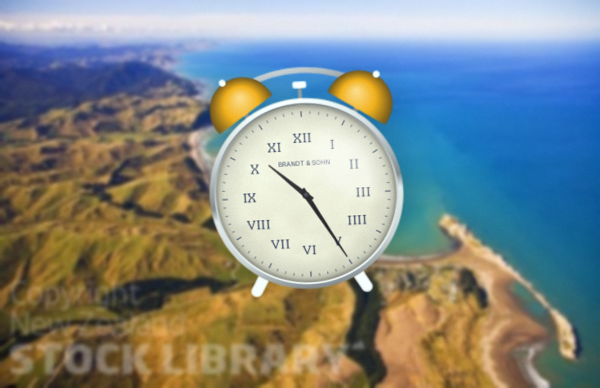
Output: {"hour": 10, "minute": 25}
